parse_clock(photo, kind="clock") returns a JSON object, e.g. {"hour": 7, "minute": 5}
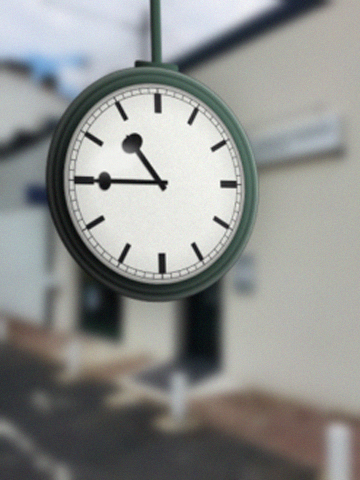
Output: {"hour": 10, "minute": 45}
